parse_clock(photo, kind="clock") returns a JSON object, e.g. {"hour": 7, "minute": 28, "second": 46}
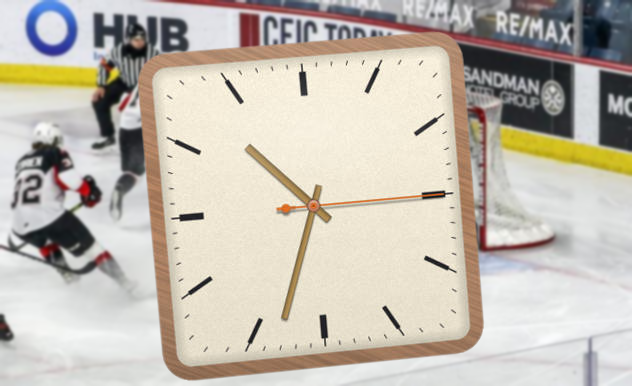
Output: {"hour": 10, "minute": 33, "second": 15}
